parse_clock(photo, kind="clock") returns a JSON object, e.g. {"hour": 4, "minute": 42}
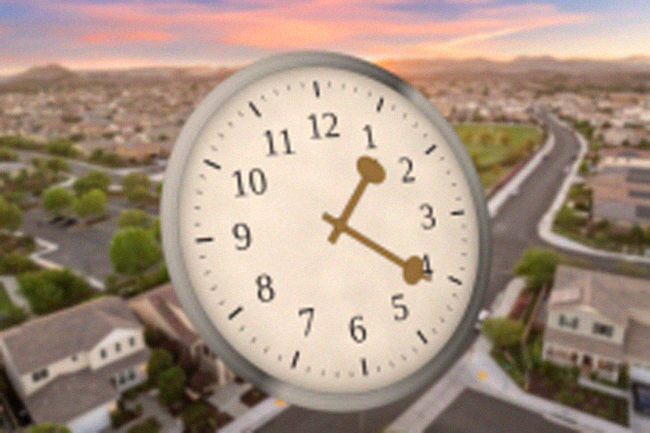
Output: {"hour": 1, "minute": 21}
